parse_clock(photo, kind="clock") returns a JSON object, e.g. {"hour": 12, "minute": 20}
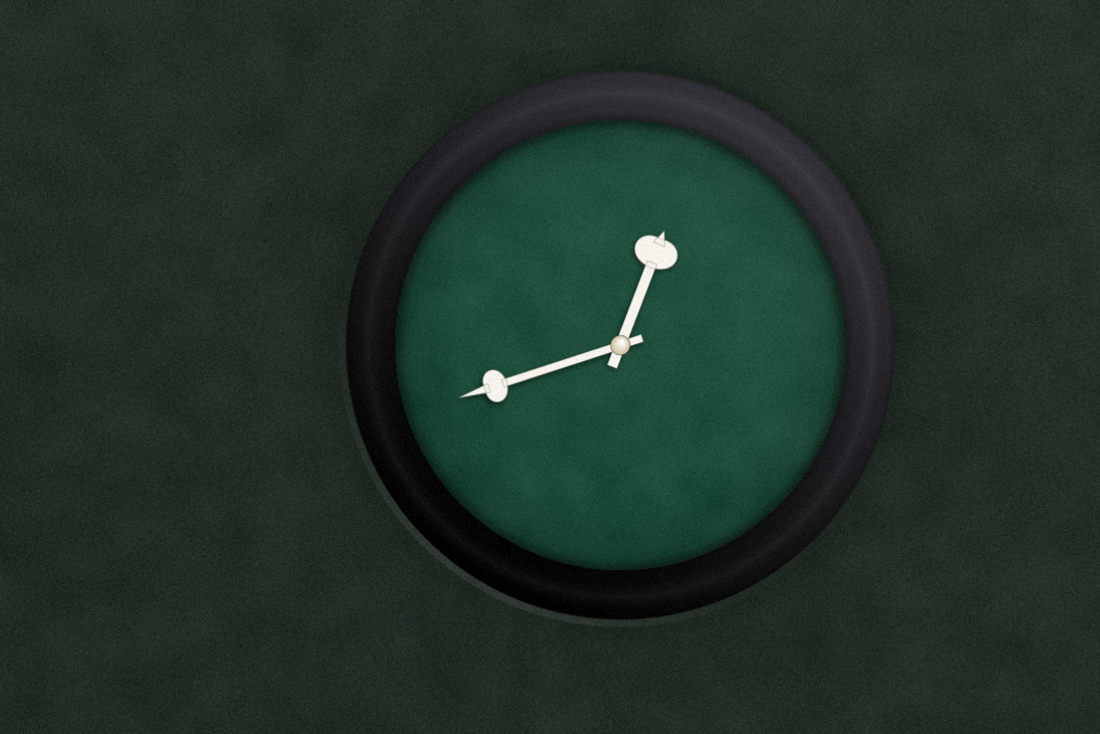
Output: {"hour": 12, "minute": 42}
